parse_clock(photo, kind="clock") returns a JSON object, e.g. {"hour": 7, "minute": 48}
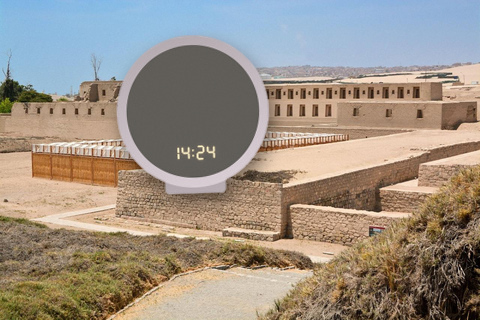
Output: {"hour": 14, "minute": 24}
